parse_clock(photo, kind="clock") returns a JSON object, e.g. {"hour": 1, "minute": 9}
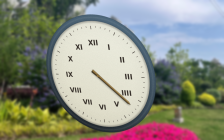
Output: {"hour": 4, "minute": 22}
